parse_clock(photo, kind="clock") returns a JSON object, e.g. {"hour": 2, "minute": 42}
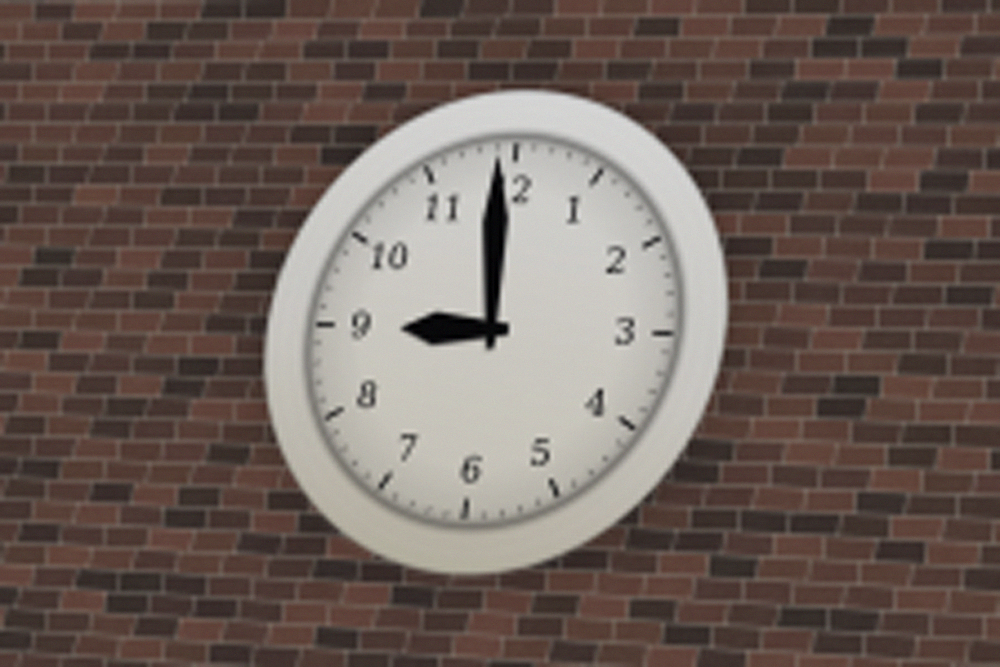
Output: {"hour": 8, "minute": 59}
